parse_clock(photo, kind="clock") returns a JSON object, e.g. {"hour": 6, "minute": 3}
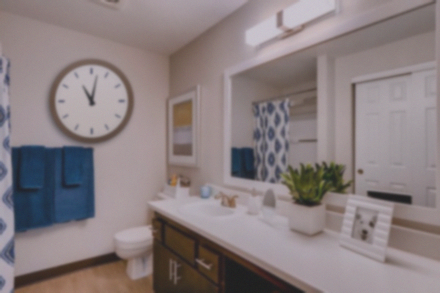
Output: {"hour": 11, "minute": 2}
